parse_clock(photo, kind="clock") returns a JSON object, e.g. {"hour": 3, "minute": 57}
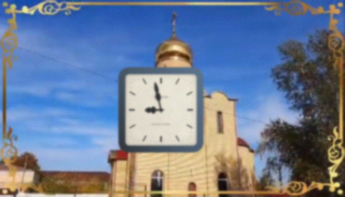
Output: {"hour": 8, "minute": 58}
